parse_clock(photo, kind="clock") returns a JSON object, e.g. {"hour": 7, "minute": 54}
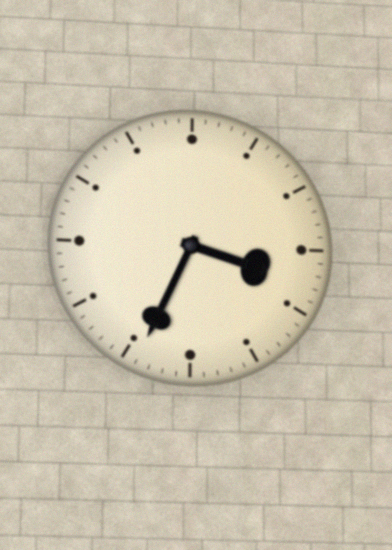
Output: {"hour": 3, "minute": 34}
